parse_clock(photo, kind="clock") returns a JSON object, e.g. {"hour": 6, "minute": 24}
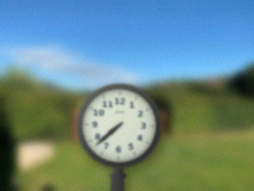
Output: {"hour": 7, "minute": 38}
